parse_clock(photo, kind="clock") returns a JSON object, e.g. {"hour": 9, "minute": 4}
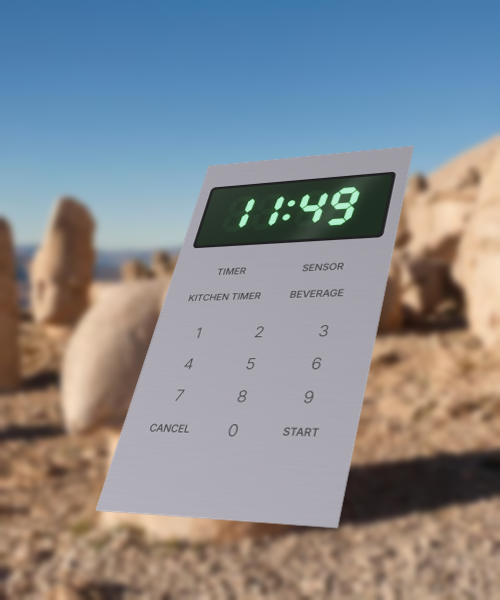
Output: {"hour": 11, "minute": 49}
